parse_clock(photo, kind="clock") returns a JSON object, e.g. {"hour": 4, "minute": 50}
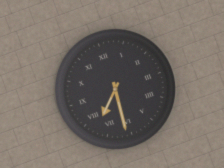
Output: {"hour": 7, "minute": 31}
